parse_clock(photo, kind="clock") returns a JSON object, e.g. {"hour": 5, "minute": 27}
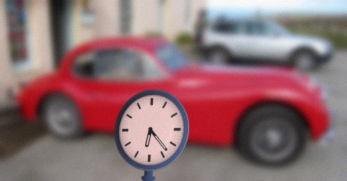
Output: {"hour": 6, "minute": 23}
